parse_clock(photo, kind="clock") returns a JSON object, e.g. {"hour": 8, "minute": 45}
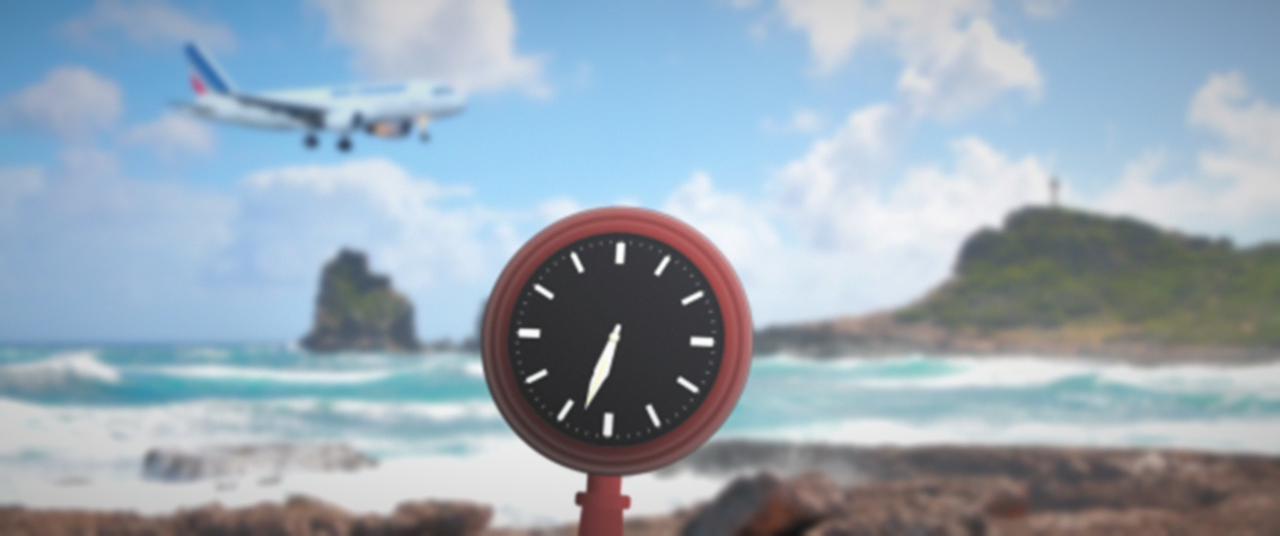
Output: {"hour": 6, "minute": 33}
